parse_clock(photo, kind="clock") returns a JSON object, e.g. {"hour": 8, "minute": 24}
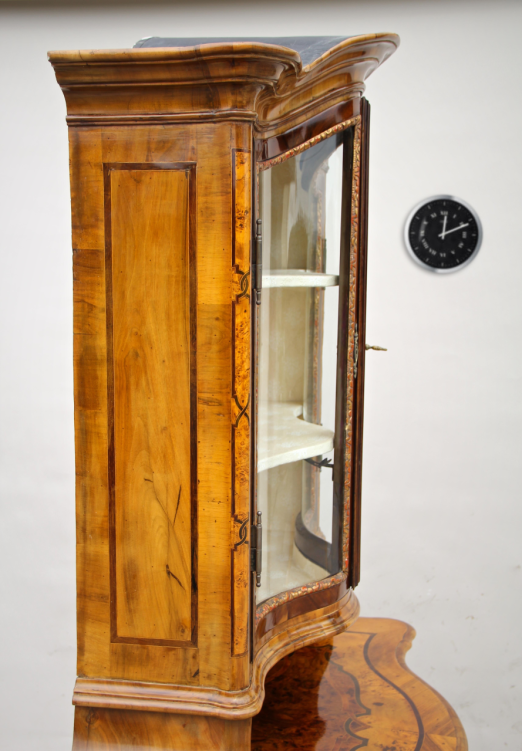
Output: {"hour": 12, "minute": 11}
